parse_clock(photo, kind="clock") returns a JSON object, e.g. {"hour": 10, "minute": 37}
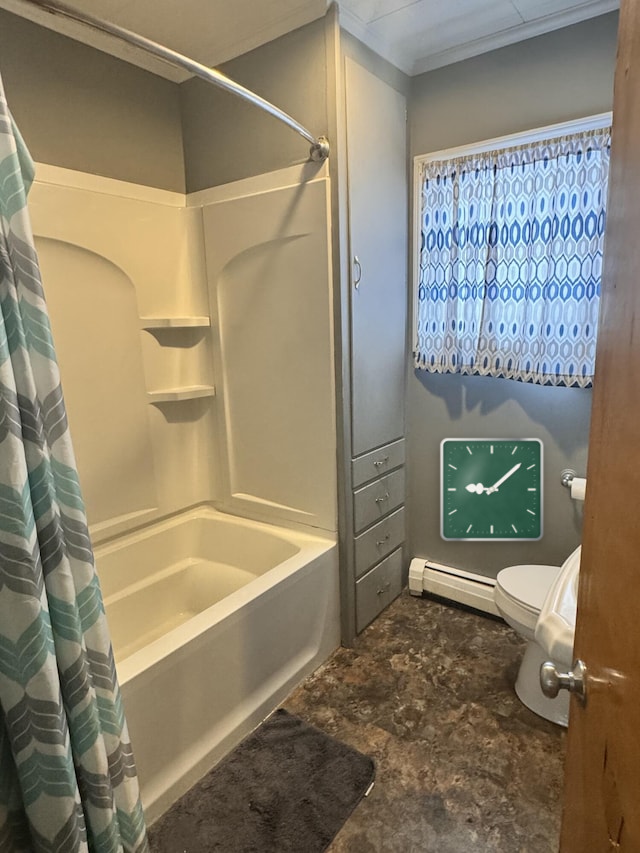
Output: {"hour": 9, "minute": 8}
